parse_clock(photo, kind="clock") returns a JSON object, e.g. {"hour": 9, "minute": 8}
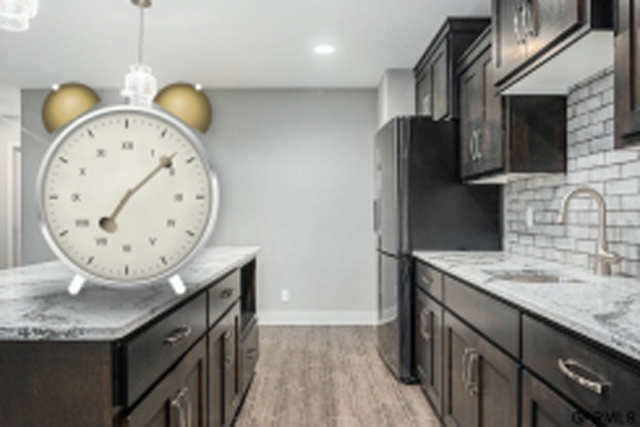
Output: {"hour": 7, "minute": 8}
